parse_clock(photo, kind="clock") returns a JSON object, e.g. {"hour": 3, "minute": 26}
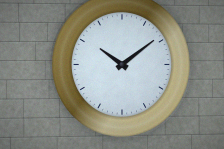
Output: {"hour": 10, "minute": 9}
